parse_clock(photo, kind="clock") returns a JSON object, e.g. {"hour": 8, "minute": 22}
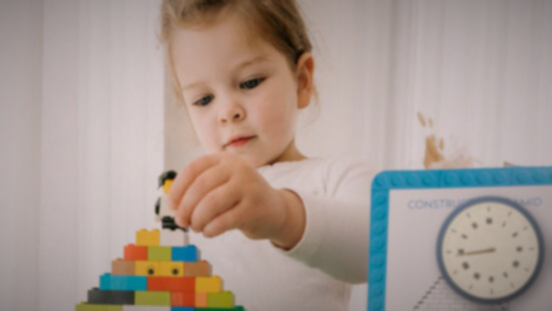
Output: {"hour": 8, "minute": 44}
